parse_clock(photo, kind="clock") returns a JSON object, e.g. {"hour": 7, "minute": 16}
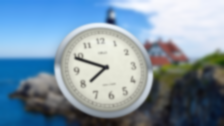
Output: {"hour": 7, "minute": 49}
